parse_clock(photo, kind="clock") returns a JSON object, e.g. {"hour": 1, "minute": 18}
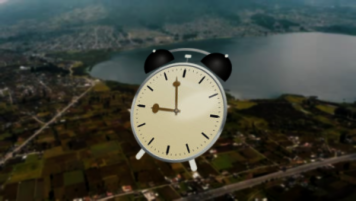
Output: {"hour": 8, "minute": 58}
